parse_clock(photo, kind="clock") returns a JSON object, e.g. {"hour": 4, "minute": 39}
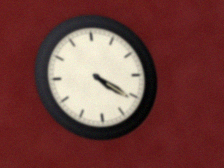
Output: {"hour": 4, "minute": 21}
